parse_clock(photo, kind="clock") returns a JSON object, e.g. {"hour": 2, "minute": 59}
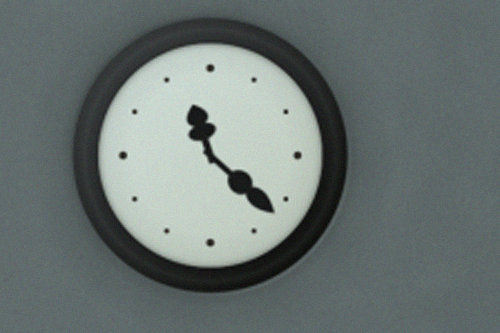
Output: {"hour": 11, "minute": 22}
